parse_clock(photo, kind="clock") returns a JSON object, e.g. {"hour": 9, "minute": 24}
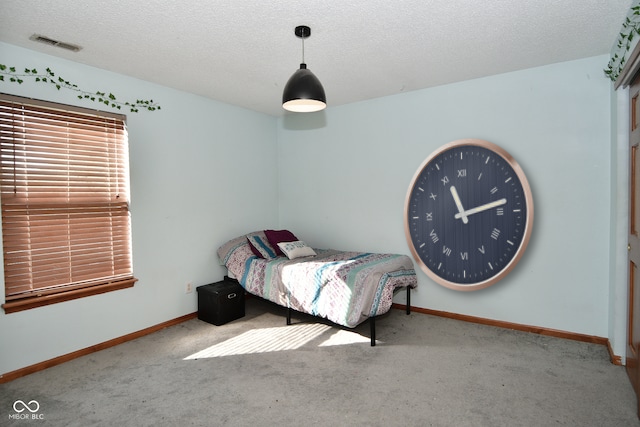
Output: {"hour": 11, "minute": 13}
